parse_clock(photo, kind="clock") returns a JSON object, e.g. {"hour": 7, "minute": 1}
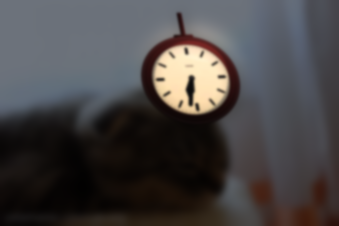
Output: {"hour": 6, "minute": 32}
